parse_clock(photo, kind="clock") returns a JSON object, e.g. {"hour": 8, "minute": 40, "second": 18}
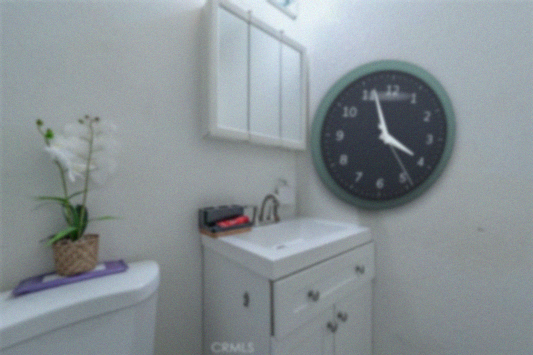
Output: {"hour": 3, "minute": 56, "second": 24}
